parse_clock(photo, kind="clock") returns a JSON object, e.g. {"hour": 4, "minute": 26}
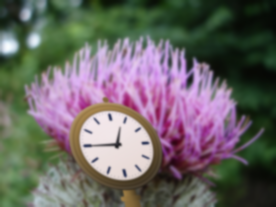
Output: {"hour": 12, "minute": 45}
